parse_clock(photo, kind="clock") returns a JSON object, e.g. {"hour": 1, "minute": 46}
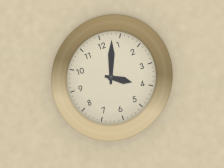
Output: {"hour": 4, "minute": 3}
